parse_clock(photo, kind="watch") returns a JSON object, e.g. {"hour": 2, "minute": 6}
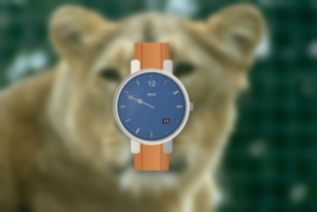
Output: {"hour": 9, "minute": 49}
